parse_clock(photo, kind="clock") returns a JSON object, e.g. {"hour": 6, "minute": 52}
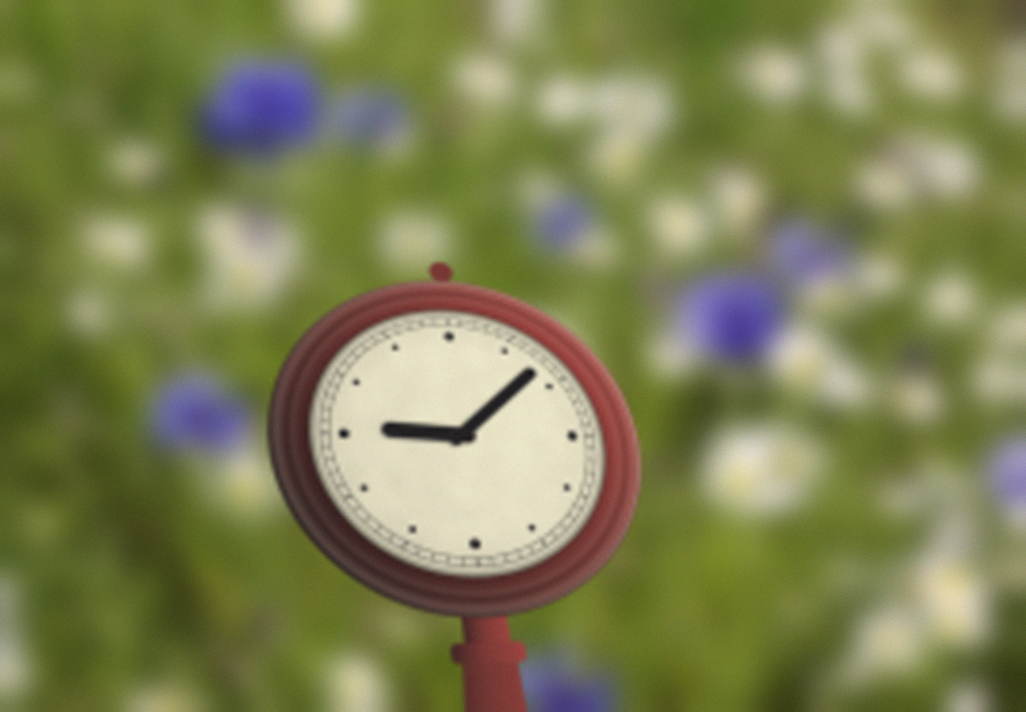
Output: {"hour": 9, "minute": 8}
